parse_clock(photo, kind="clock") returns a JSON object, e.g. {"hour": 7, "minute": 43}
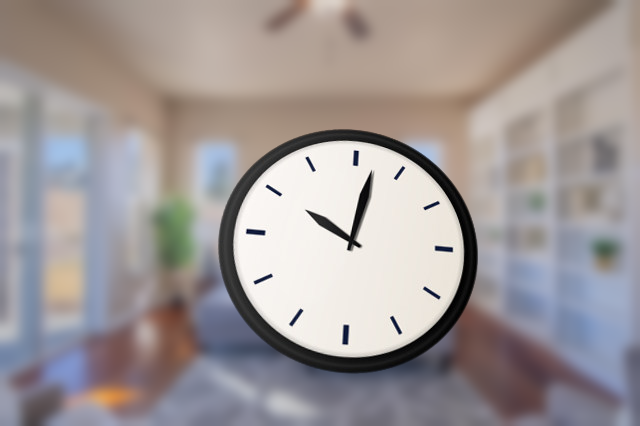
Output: {"hour": 10, "minute": 2}
